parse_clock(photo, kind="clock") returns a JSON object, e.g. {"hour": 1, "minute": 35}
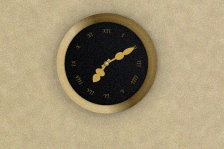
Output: {"hour": 7, "minute": 10}
